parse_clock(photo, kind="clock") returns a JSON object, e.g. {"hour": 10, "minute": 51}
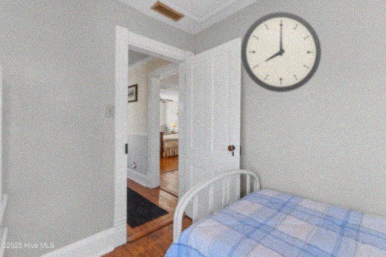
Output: {"hour": 8, "minute": 0}
